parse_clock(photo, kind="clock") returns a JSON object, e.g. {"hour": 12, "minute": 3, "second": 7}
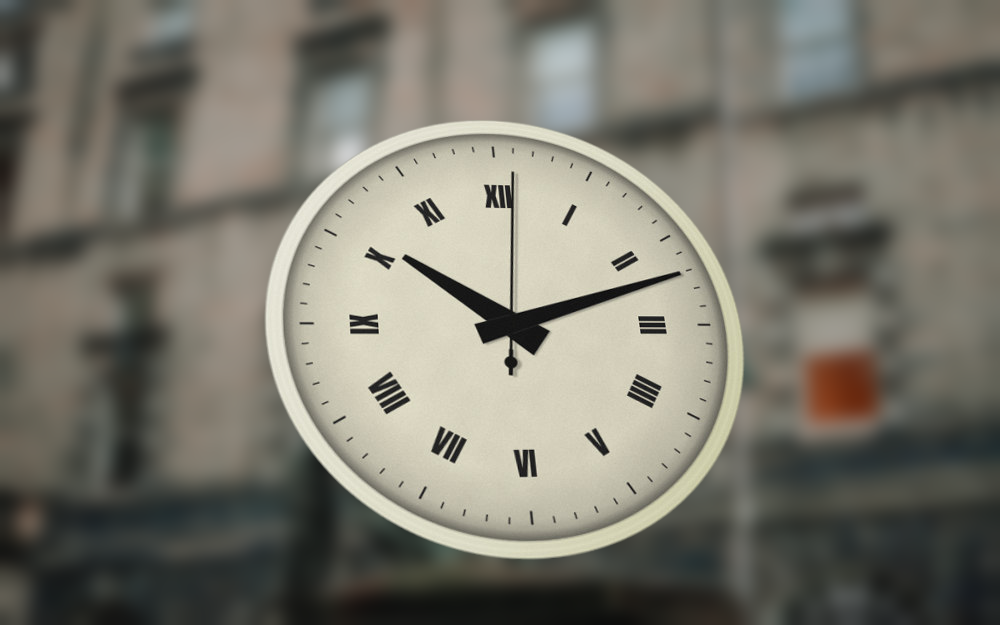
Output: {"hour": 10, "minute": 12, "second": 1}
